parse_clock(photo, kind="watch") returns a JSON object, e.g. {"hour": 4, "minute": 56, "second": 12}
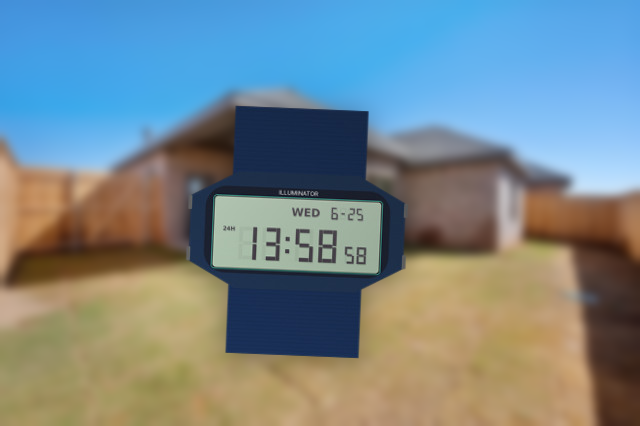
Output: {"hour": 13, "minute": 58, "second": 58}
